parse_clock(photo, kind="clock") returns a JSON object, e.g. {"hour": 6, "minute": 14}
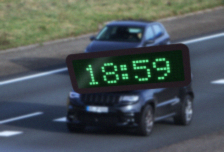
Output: {"hour": 18, "minute": 59}
